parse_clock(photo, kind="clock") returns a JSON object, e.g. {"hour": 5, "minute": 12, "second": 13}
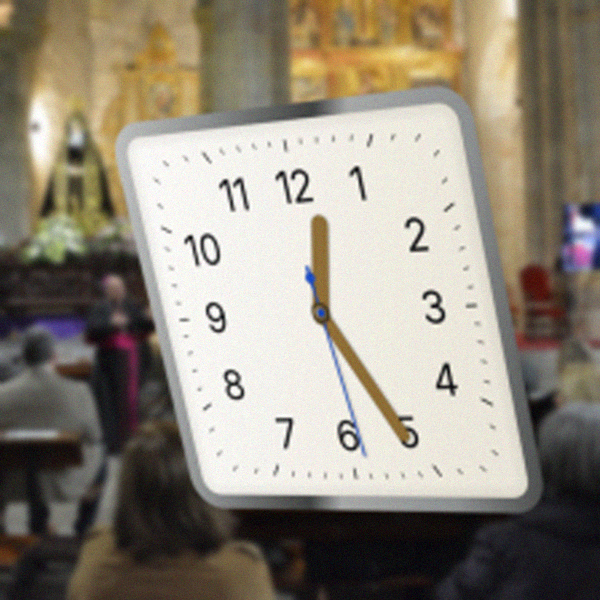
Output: {"hour": 12, "minute": 25, "second": 29}
